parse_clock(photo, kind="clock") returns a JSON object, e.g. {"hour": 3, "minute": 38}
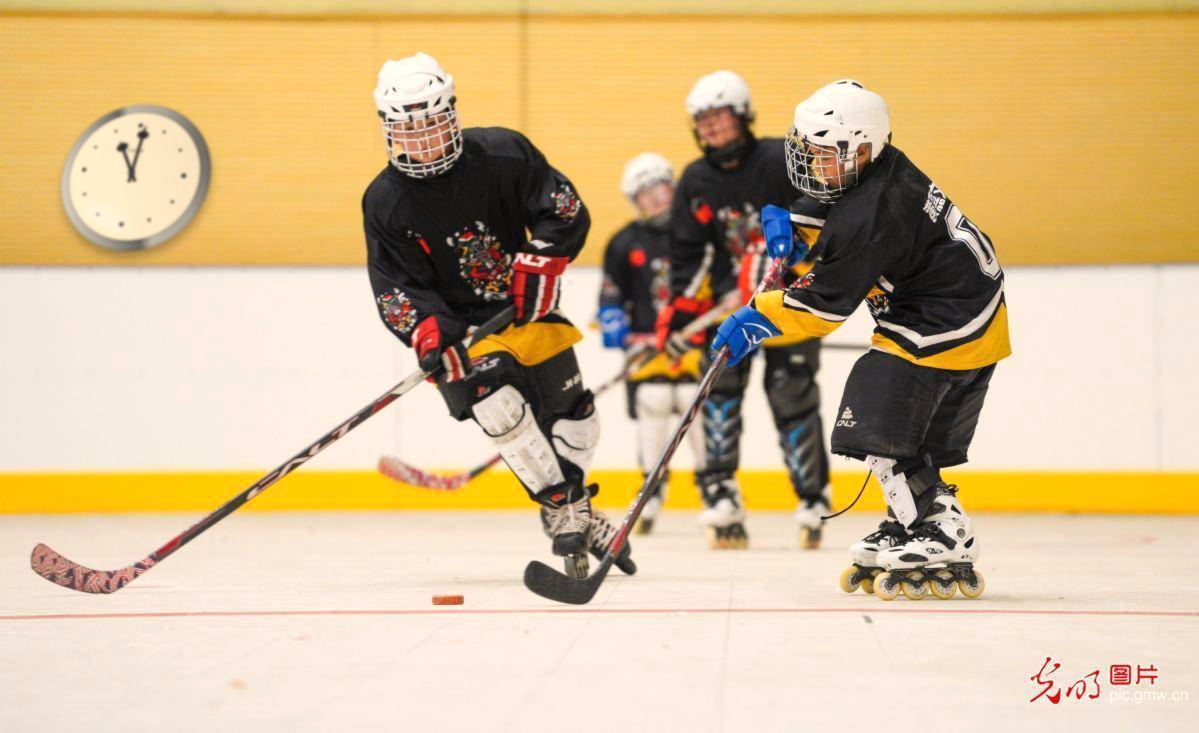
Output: {"hour": 11, "minute": 1}
